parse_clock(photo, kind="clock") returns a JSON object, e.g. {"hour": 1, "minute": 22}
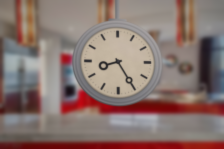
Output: {"hour": 8, "minute": 25}
